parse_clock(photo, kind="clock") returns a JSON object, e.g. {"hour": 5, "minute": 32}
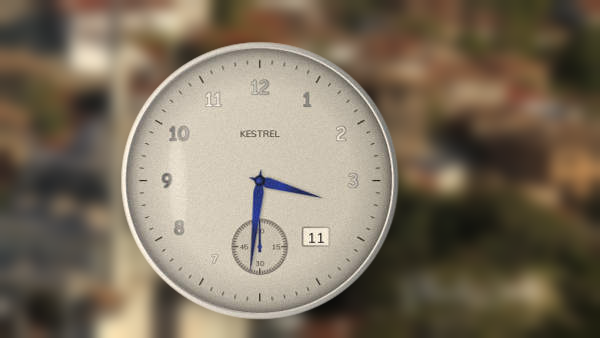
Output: {"hour": 3, "minute": 31}
